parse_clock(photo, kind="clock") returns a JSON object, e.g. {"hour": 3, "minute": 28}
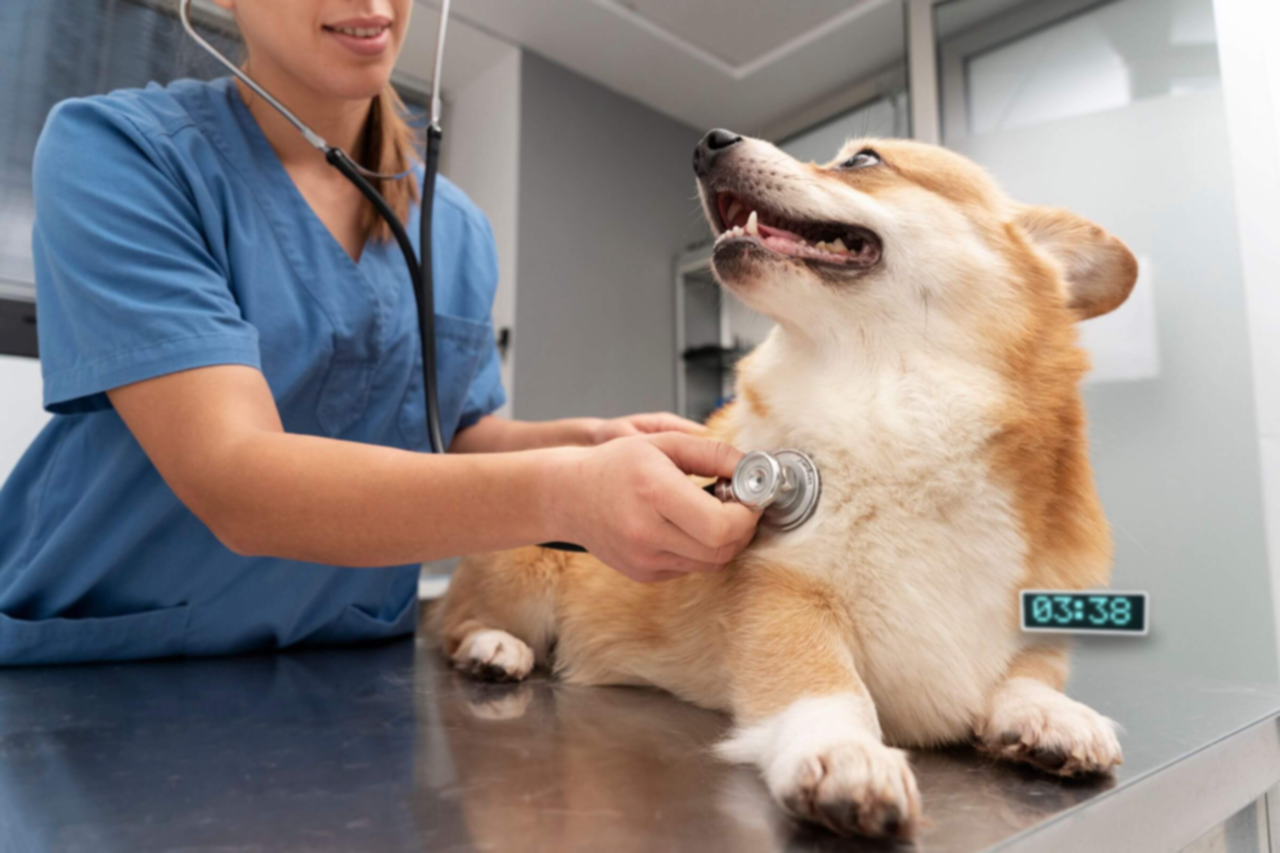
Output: {"hour": 3, "minute": 38}
